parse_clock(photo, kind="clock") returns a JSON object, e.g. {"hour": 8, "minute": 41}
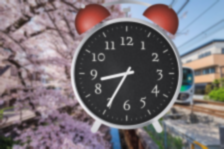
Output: {"hour": 8, "minute": 35}
